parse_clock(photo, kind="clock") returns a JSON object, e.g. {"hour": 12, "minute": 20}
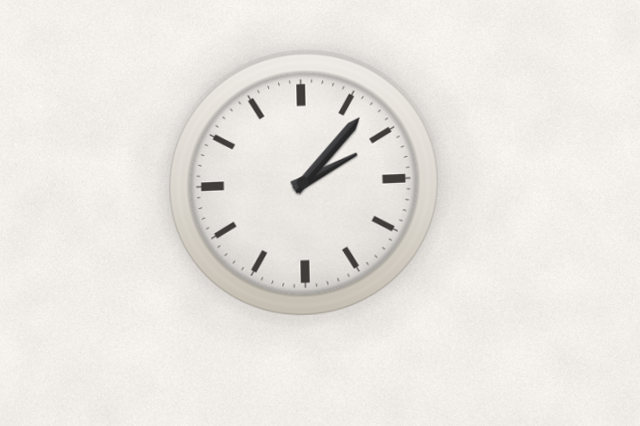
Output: {"hour": 2, "minute": 7}
